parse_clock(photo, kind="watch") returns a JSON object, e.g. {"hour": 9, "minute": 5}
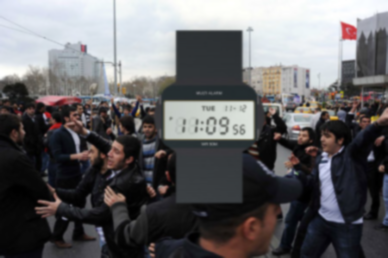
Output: {"hour": 11, "minute": 9}
